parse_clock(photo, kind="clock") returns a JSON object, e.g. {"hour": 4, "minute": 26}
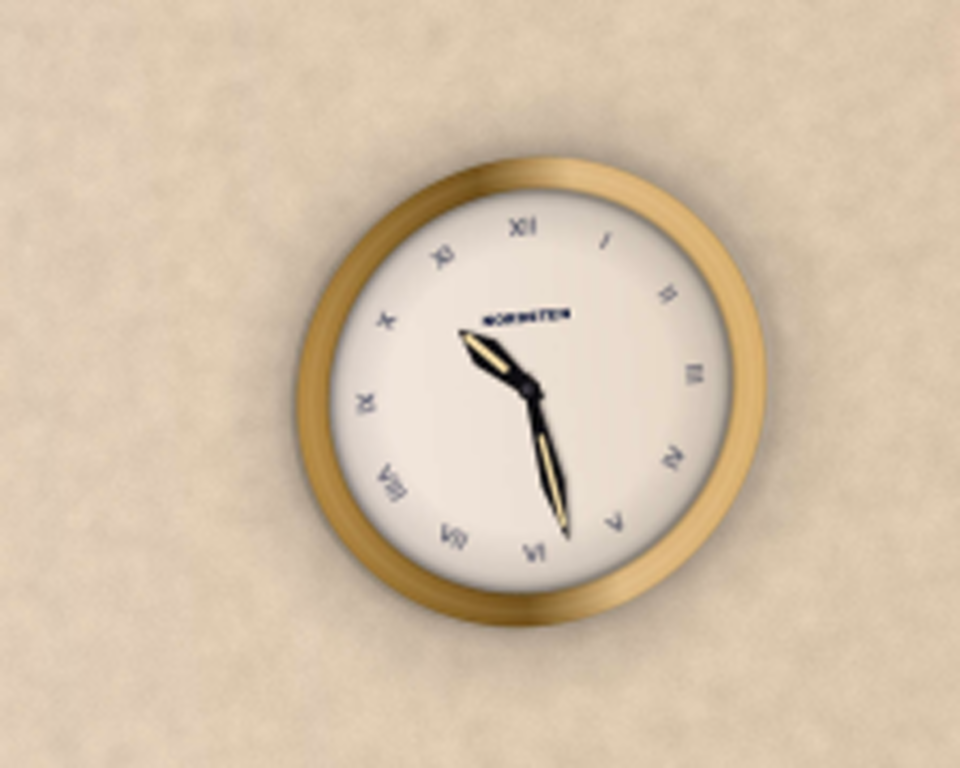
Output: {"hour": 10, "minute": 28}
